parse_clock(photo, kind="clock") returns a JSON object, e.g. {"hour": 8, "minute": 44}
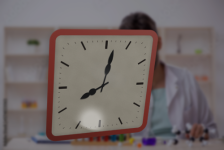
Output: {"hour": 8, "minute": 2}
